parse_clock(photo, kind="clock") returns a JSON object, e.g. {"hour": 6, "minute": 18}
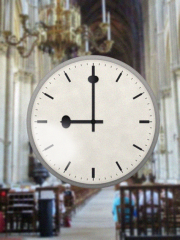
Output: {"hour": 9, "minute": 0}
